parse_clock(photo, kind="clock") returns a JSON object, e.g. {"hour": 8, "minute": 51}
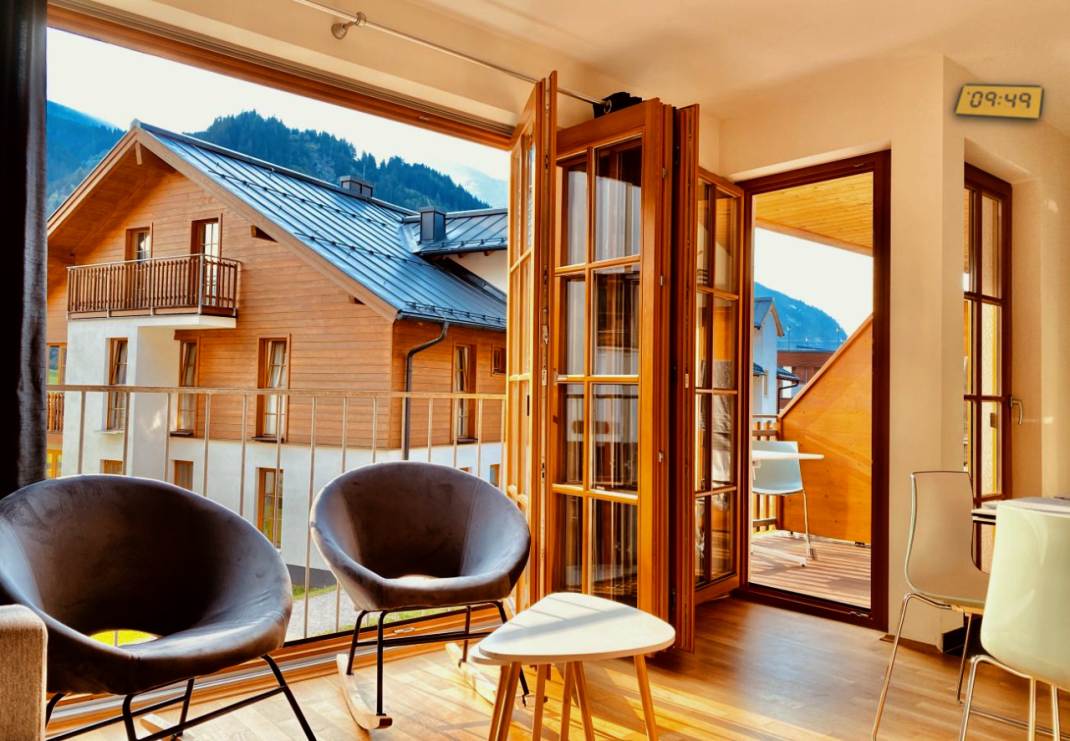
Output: {"hour": 9, "minute": 49}
